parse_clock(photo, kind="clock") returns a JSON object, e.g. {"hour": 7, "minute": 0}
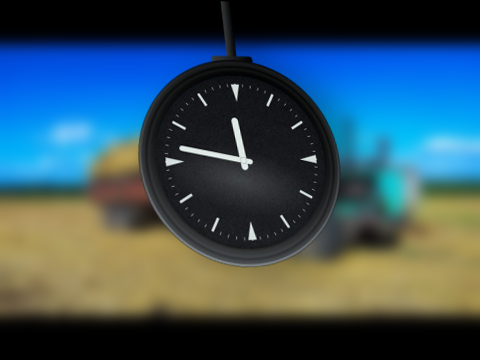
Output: {"hour": 11, "minute": 47}
